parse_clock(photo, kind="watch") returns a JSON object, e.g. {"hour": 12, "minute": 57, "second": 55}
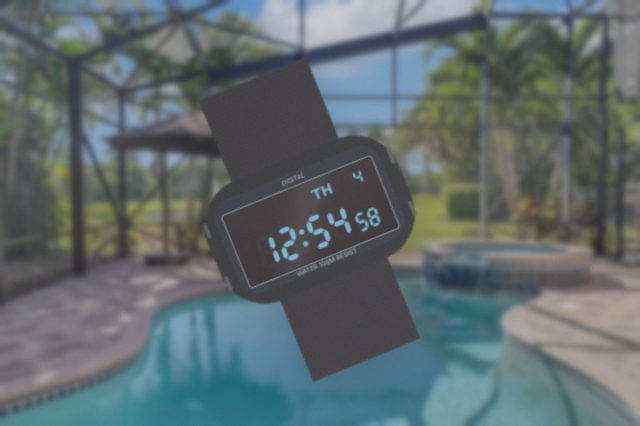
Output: {"hour": 12, "minute": 54, "second": 58}
